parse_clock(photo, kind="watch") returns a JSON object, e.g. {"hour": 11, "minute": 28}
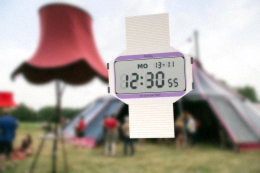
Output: {"hour": 12, "minute": 30}
